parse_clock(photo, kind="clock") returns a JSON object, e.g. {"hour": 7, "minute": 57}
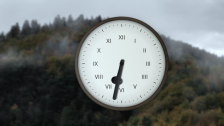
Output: {"hour": 6, "minute": 32}
